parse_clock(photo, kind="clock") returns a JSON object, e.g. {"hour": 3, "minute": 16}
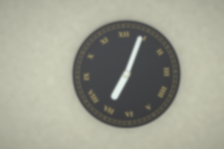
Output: {"hour": 7, "minute": 4}
